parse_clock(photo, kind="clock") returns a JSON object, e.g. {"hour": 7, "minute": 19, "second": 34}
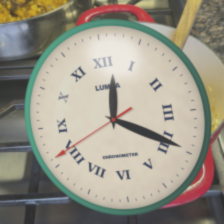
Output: {"hour": 12, "minute": 19, "second": 41}
